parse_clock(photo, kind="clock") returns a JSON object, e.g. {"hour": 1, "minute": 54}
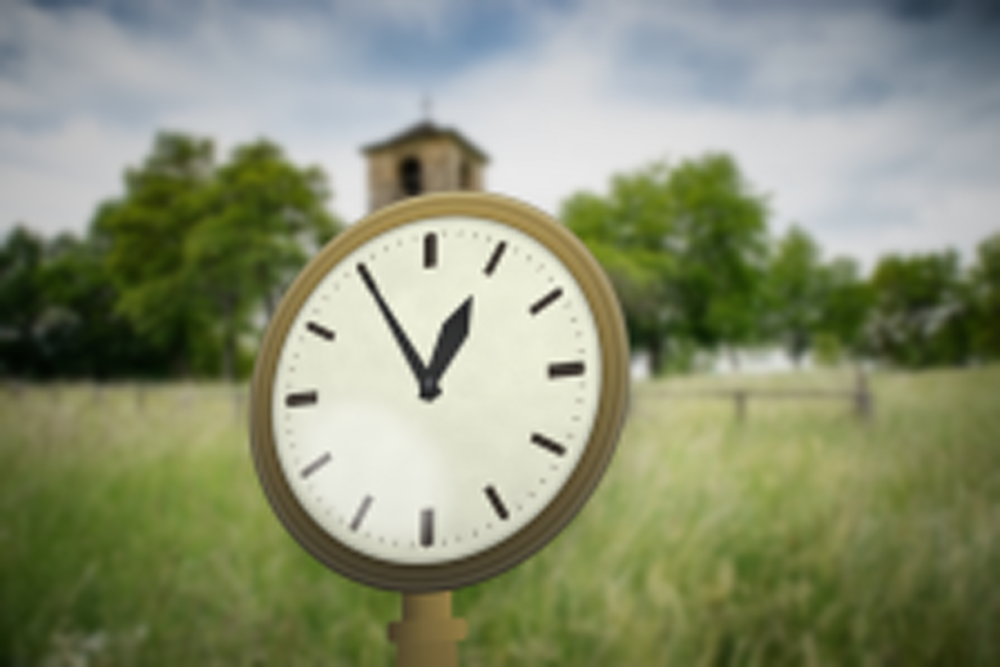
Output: {"hour": 12, "minute": 55}
